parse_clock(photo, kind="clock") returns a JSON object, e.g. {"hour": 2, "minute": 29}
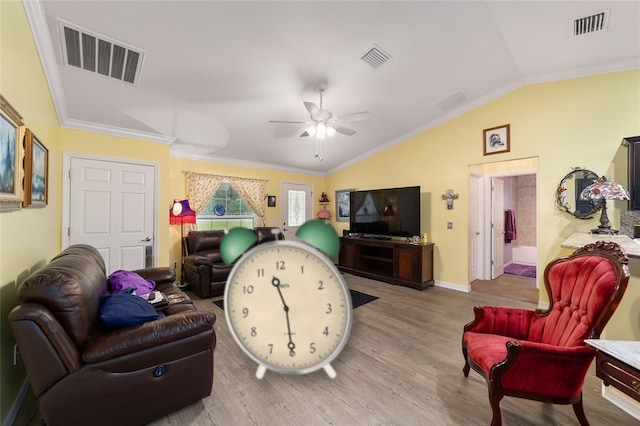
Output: {"hour": 11, "minute": 30}
